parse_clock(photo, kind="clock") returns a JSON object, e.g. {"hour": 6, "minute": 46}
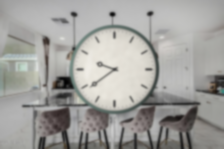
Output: {"hour": 9, "minute": 39}
